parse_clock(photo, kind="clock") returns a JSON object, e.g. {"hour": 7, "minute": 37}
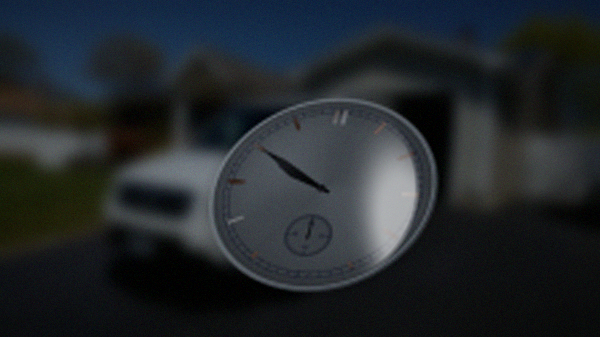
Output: {"hour": 9, "minute": 50}
